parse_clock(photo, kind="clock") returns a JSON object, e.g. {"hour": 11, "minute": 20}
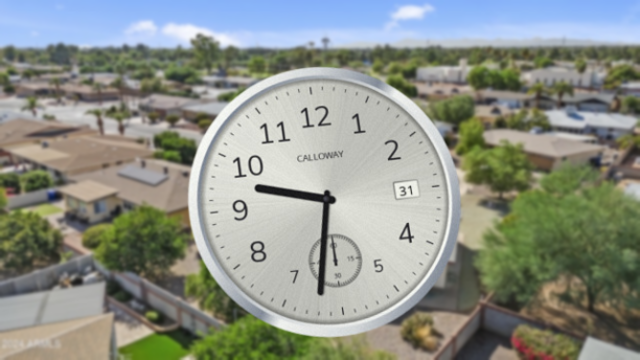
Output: {"hour": 9, "minute": 32}
